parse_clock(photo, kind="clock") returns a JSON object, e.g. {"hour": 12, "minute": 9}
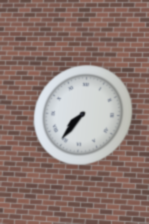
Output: {"hour": 7, "minute": 36}
